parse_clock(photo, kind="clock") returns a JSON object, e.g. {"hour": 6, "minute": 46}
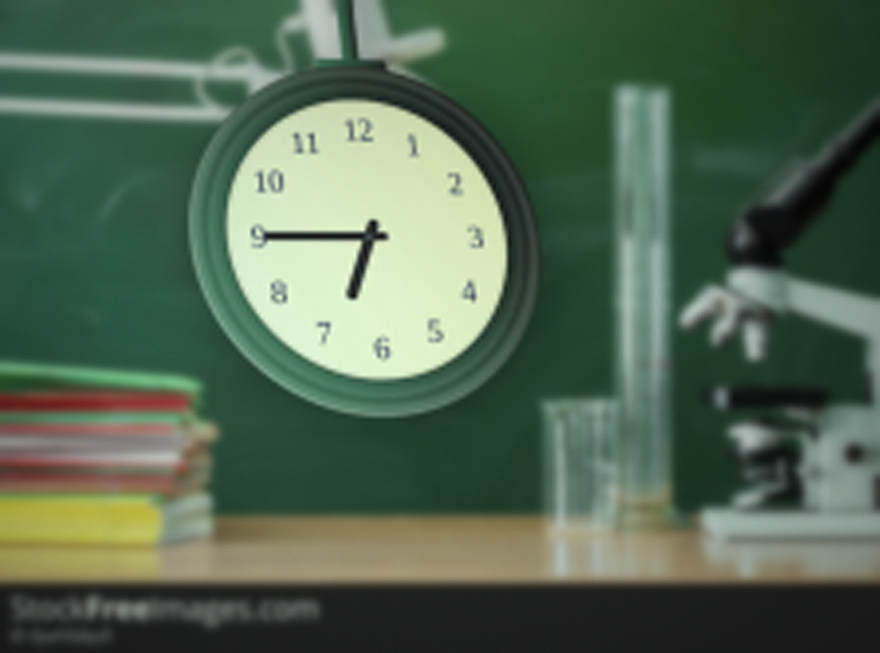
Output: {"hour": 6, "minute": 45}
